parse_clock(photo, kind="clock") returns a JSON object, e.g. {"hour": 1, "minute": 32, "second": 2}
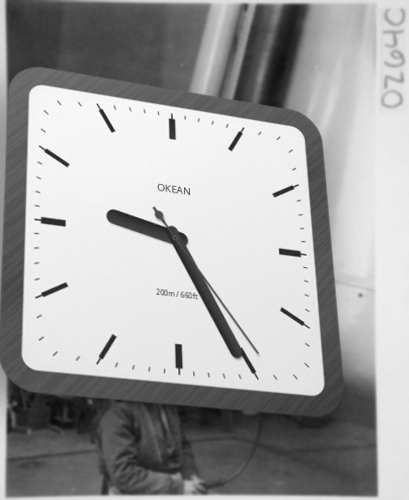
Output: {"hour": 9, "minute": 25, "second": 24}
